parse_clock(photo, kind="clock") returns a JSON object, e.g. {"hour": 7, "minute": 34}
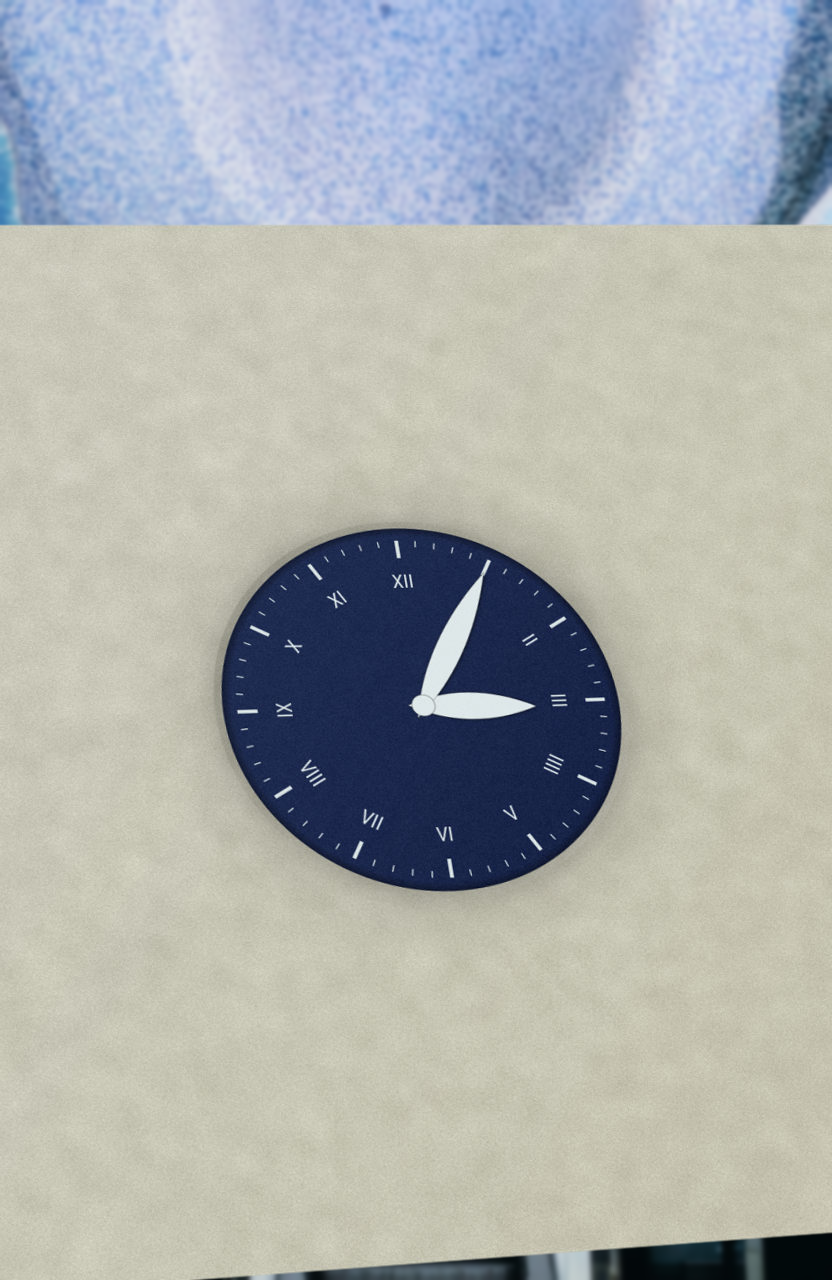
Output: {"hour": 3, "minute": 5}
